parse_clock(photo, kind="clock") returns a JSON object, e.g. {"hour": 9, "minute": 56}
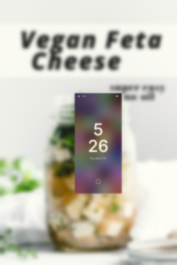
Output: {"hour": 5, "minute": 26}
